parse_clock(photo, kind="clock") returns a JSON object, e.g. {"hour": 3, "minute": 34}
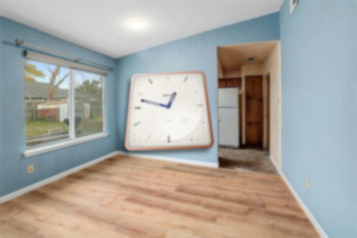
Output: {"hour": 12, "minute": 48}
